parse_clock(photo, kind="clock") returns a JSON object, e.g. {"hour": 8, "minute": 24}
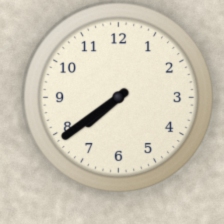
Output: {"hour": 7, "minute": 39}
